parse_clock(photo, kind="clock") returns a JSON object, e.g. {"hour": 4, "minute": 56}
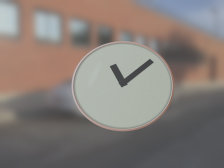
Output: {"hour": 11, "minute": 8}
